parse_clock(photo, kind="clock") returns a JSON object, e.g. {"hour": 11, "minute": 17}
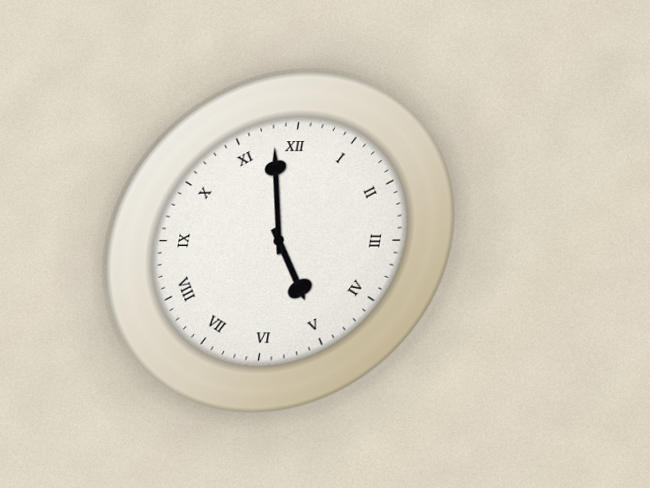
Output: {"hour": 4, "minute": 58}
